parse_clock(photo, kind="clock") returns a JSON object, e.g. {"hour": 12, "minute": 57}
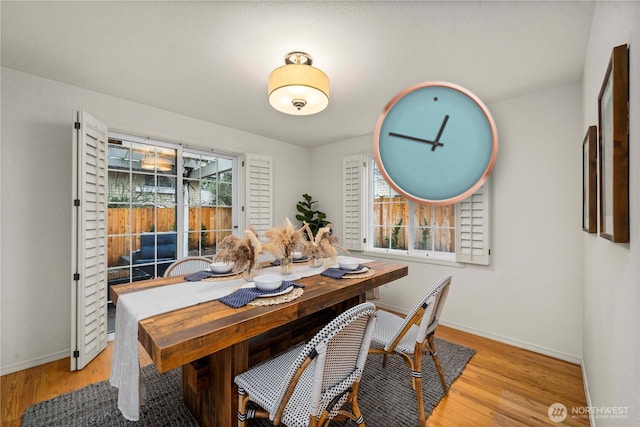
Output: {"hour": 12, "minute": 47}
